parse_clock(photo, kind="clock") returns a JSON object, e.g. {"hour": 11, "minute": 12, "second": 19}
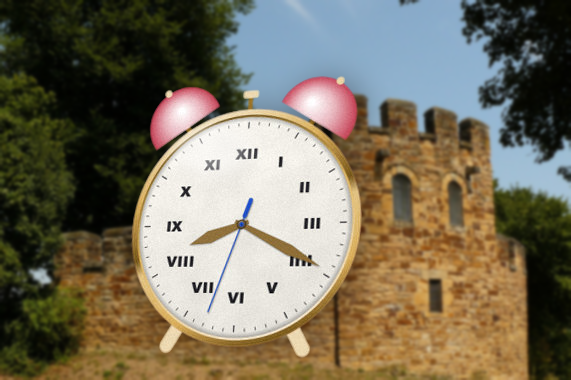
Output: {"hour": 8, "minute": 19, "second": 33}
